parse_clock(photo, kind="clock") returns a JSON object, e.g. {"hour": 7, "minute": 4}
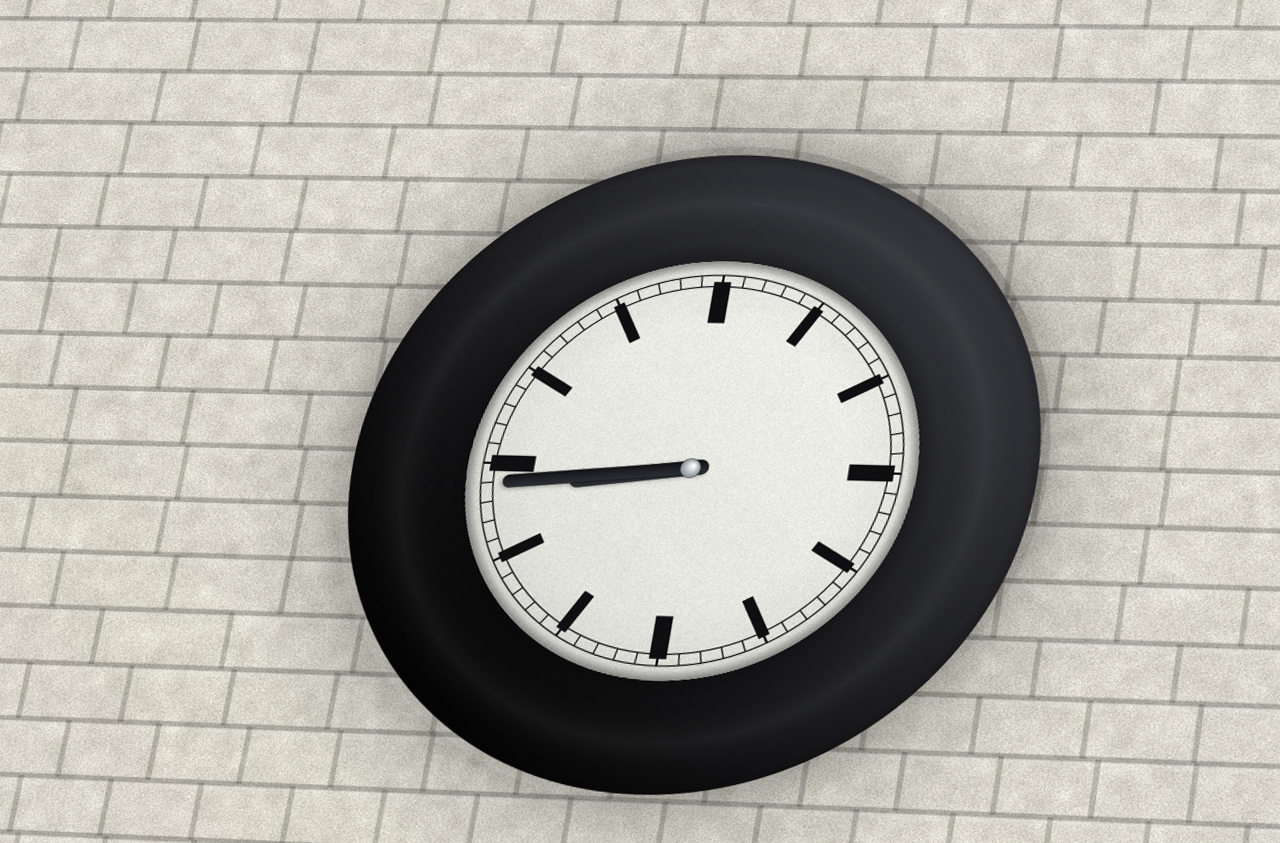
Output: {"hour": 8, "minute": 44}
